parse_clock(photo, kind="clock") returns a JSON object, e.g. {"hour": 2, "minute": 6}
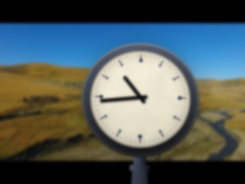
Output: {"hour": 10, "minute": 44}
